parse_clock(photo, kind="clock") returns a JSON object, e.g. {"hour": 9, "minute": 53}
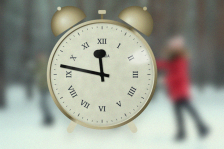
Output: {"hour": 11, "minute": 47}
